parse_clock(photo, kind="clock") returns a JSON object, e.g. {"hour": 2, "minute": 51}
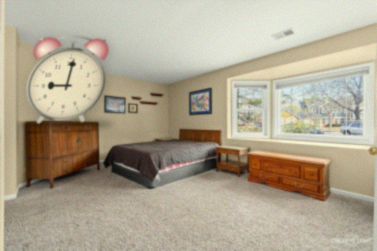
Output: {"hour": 9, "minute": 1}
